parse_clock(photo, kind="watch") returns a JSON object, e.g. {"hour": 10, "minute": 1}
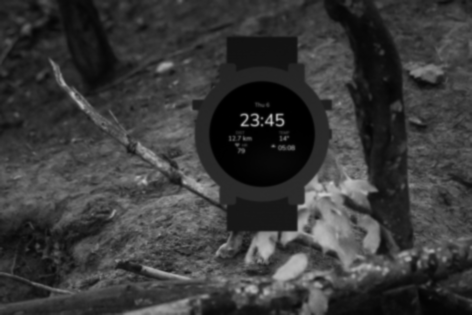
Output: {"hour": 23, "minute": 45}
